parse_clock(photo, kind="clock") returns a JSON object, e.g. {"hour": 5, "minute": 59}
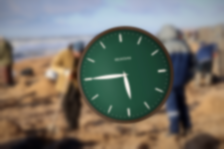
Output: {"hour": 5, "minute": 45}
